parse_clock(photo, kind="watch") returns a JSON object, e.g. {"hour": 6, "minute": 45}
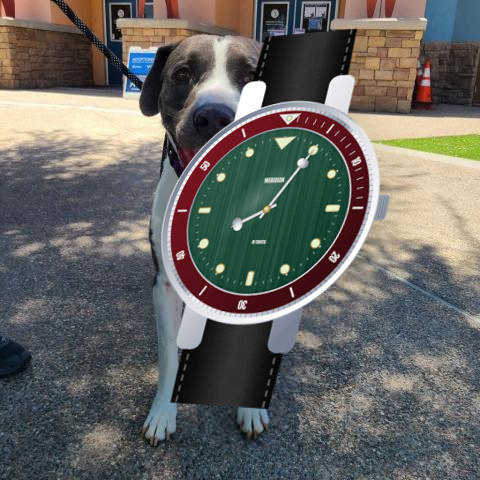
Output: {"hour": 8, "minute": 5}
